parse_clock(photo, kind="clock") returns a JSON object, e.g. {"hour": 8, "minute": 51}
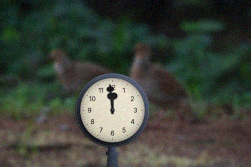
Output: {"hour": 11, "minute": 59}
